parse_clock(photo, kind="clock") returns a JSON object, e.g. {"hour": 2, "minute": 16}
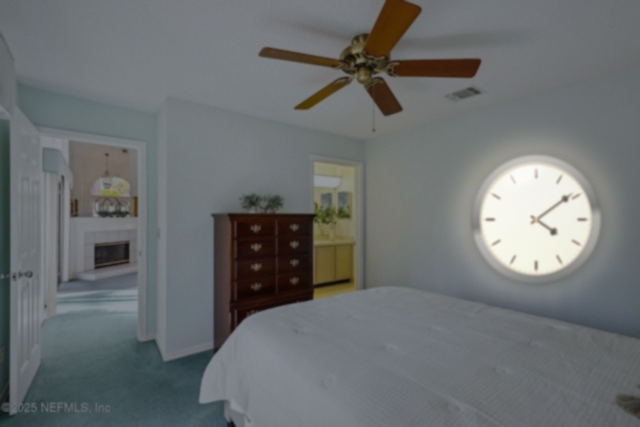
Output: {"hour": 4, "minute": 9}
